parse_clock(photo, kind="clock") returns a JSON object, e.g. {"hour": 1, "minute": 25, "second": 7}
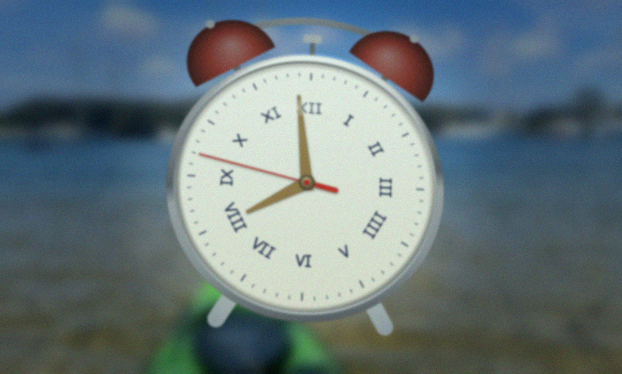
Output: {"hour": 7, "minute": 58, "second": 47}
